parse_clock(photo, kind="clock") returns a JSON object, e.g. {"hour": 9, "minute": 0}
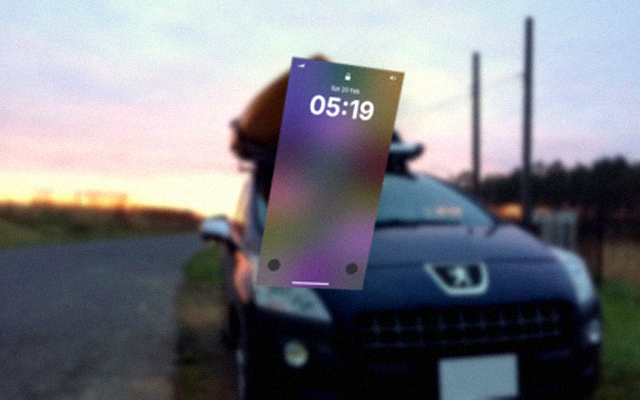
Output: {"hour": 5, "minute": 19}
